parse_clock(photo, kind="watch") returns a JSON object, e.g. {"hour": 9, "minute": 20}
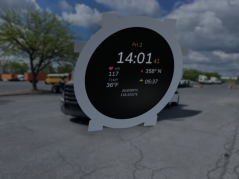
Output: {"hour": 14, "minute": 1}
